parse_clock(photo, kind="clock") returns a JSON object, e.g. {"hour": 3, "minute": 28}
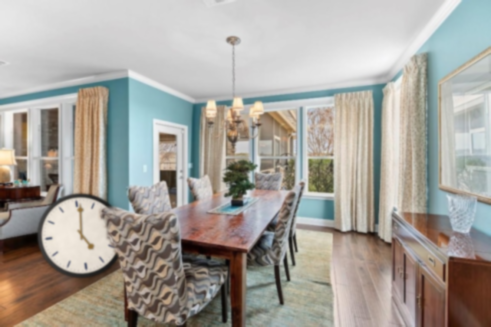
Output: {"hour": 5, "minute": 1}
